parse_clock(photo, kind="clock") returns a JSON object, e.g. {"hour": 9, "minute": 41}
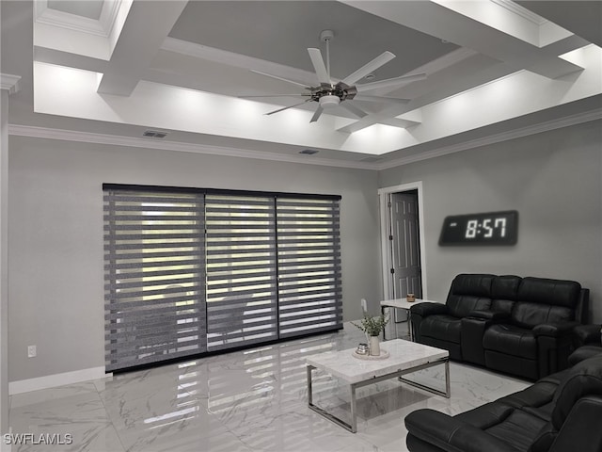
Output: {"hour": 8, "minute": 57}
